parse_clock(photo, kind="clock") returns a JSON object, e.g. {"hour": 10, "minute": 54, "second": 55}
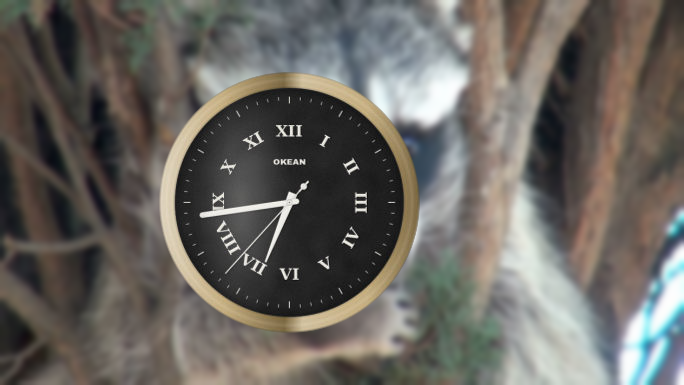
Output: {"hour": 6, "minute": 43, "second": 37}
